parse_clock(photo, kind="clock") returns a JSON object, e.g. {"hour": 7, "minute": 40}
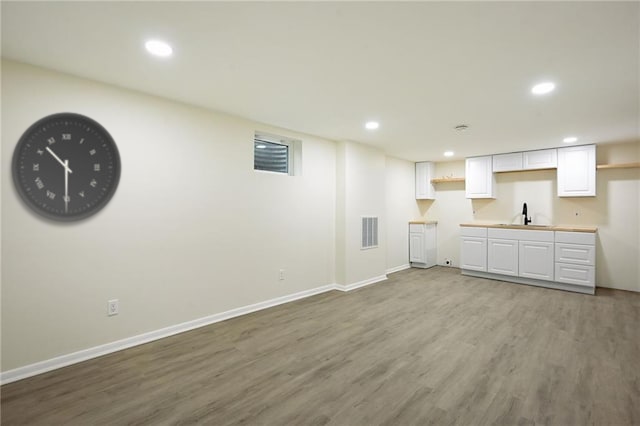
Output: {"hour": 10, "minute": 30}
